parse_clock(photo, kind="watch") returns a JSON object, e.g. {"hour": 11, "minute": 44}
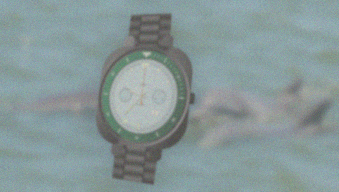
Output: {"hour": 9, "minute": 37}
